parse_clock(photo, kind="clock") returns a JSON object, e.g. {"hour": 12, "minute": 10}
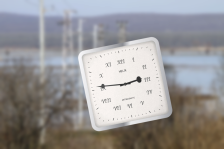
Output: {"hour": 2, "minute": 46}
